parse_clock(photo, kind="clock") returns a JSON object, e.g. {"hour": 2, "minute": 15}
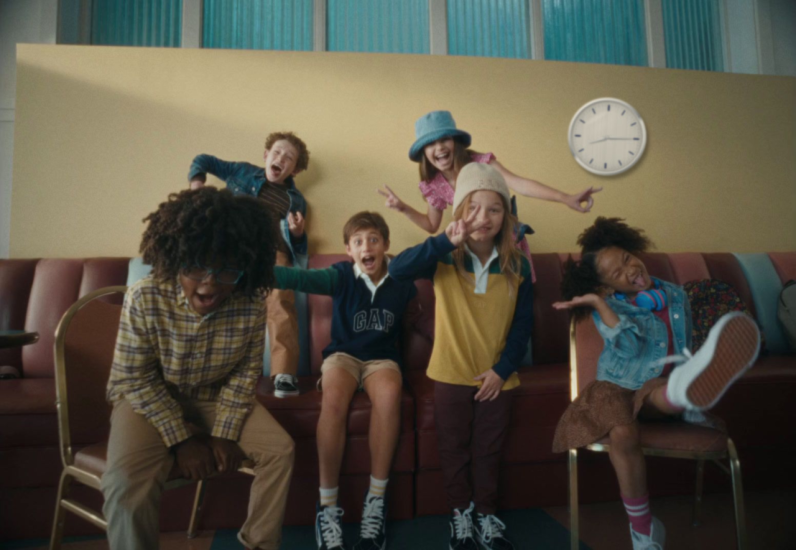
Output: {"hour": 8, "minute": 15}
